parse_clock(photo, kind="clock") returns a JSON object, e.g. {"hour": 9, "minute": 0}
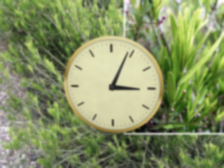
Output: {"hour": 3, "minute": 4}
